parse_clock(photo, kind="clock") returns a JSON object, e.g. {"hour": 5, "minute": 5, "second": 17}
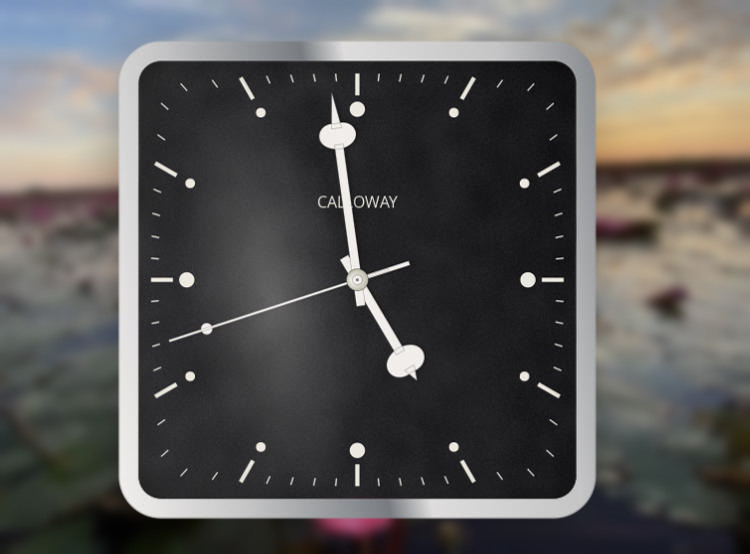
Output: {"hour": 4, "minute": 58, "second": 42}
